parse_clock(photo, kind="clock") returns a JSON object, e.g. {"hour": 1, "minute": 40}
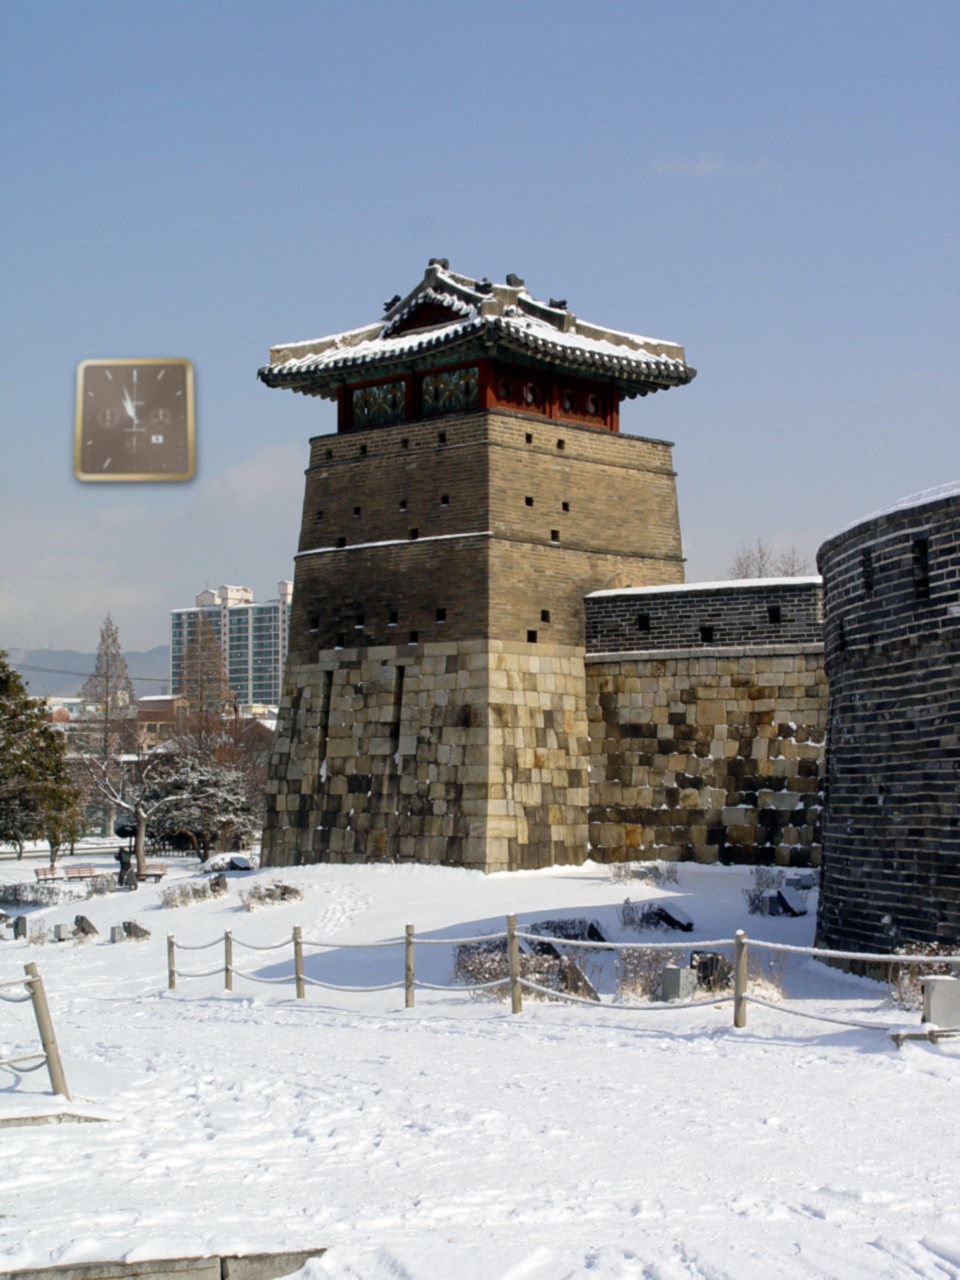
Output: {"hour": 10, "minute": 57}
